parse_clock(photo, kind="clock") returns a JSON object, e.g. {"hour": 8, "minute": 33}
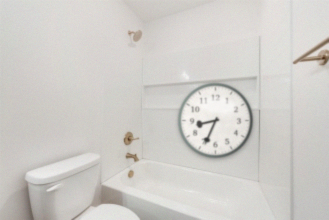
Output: {"hour": 8, "minute": 34}
